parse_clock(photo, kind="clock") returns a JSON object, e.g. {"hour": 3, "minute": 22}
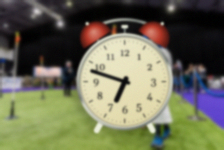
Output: {"hour": 6, "minute": 48}
